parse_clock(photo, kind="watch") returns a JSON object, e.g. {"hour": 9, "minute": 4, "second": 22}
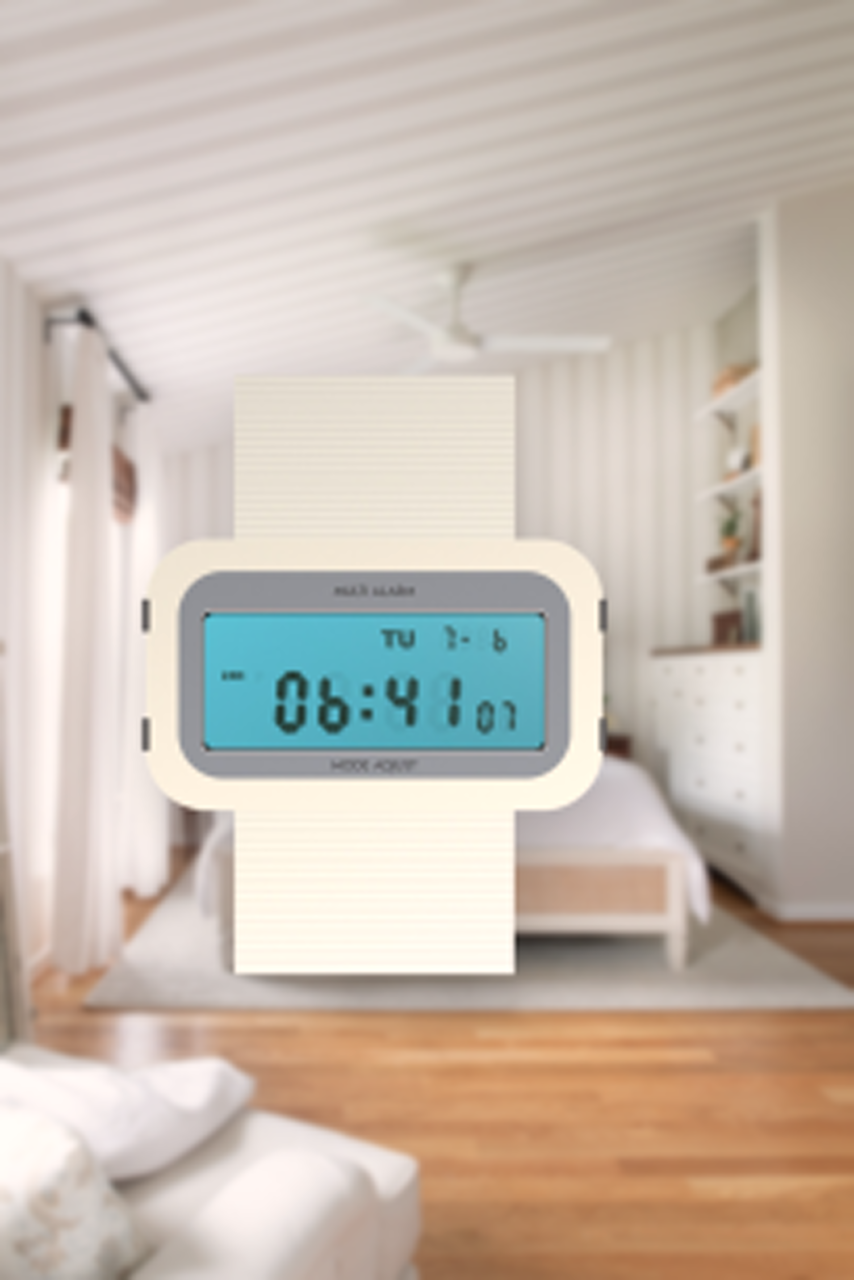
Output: {"hour": 6, "minute": 41, "second": 7}
